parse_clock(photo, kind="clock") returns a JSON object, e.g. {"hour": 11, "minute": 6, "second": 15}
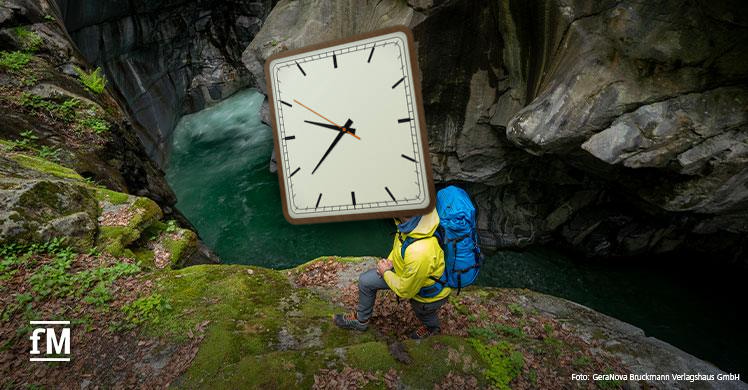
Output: {"hour": 9, "minute": 37, "second": 51}
